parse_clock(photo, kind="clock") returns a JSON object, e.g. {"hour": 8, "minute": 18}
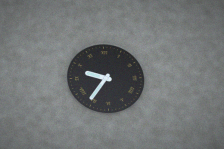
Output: {"hour": 9, "minute": 36}
